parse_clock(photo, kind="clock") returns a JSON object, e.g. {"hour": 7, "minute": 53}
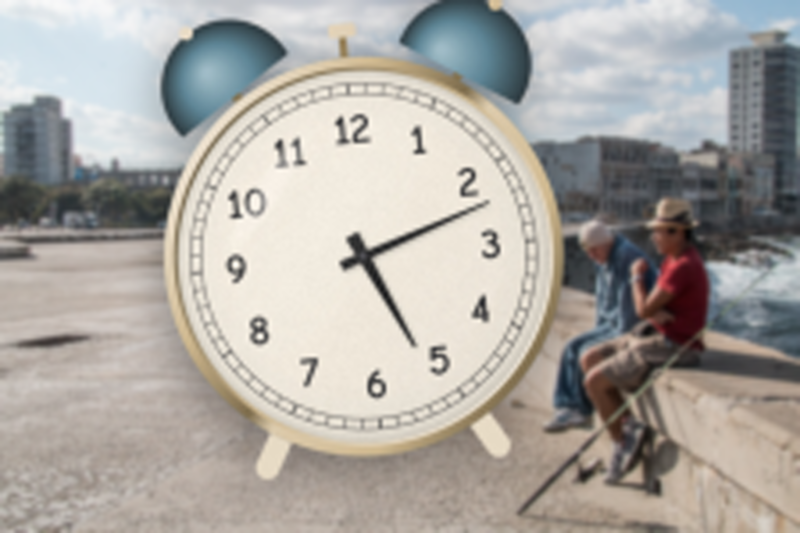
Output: {"hour": 5, "minute": 12}
